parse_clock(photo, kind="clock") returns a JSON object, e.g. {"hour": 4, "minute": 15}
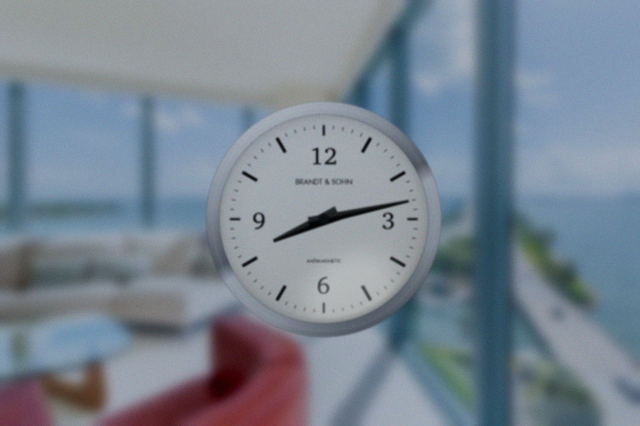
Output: {"hour": 8, "minute": 13}
